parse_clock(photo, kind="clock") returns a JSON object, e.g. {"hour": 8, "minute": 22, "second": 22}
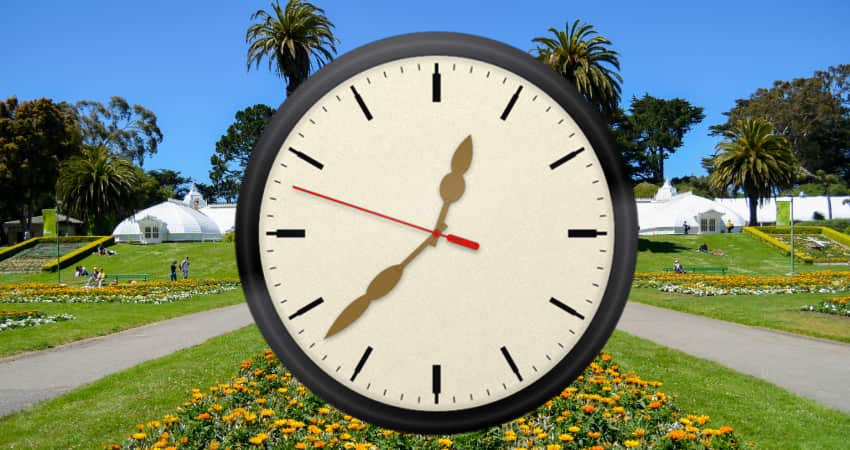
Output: {"hour": 12, "minute": 37, "second": 48}
